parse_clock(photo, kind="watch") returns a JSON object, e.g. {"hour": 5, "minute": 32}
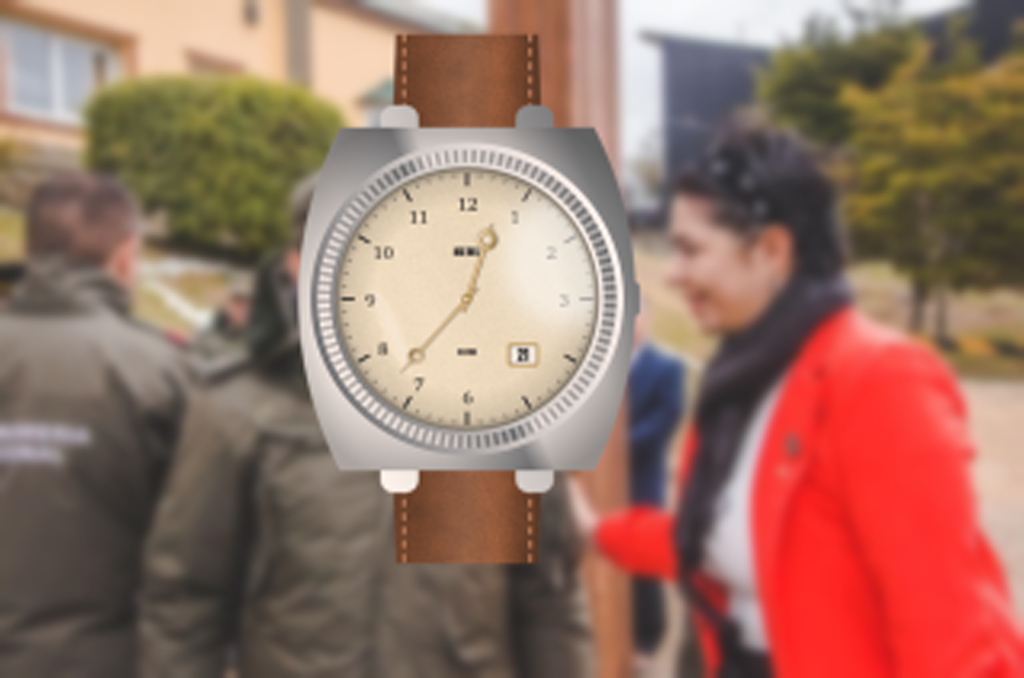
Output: {"hour": 12, "minute": 37}
